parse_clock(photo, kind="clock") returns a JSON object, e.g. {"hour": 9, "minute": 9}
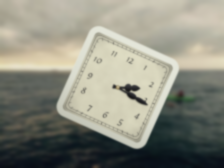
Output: {"hour": 2, "minute": 16}
